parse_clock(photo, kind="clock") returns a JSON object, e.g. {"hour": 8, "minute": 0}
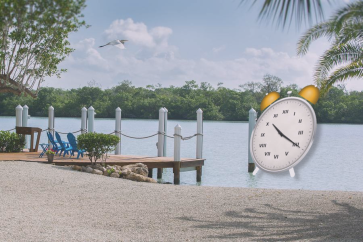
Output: {"hour": 10, "minute": 20}
